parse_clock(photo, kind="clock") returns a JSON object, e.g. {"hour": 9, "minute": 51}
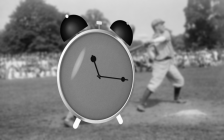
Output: {"hour": 11, "minute": 16}
